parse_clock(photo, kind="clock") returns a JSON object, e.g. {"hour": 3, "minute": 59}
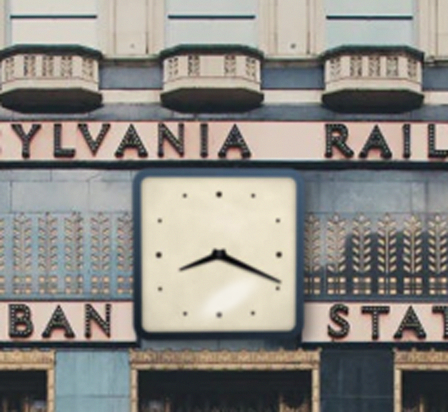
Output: {"hour": 8, "minute": 19}
